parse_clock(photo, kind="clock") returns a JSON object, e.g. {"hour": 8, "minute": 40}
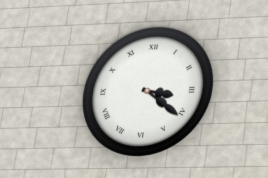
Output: {"hour": 3, "minute": 21}
